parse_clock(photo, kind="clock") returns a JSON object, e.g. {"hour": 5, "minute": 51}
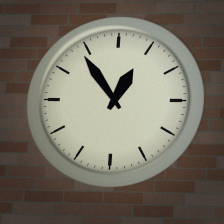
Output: {"hour": 12, "minute": 54}
